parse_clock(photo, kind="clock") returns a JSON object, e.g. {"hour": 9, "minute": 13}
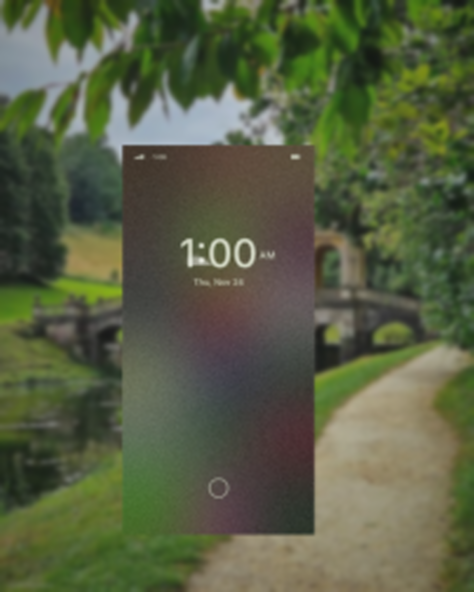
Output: {"hour": 1, "minute": 0}
